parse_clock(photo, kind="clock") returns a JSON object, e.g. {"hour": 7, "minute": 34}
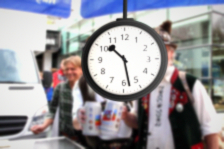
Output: {"hour": 10, "minute": 28}
